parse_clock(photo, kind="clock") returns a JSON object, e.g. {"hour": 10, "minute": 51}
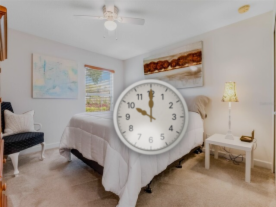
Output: {"hour": 10, "minute": 0}
